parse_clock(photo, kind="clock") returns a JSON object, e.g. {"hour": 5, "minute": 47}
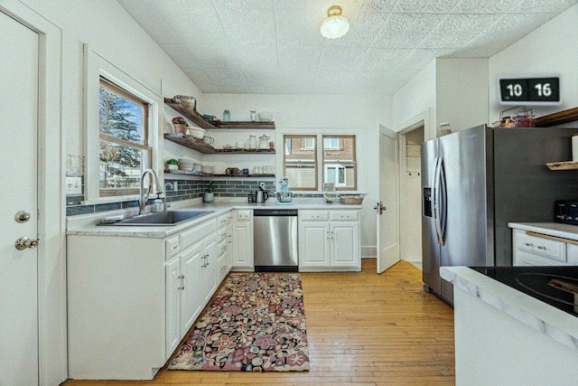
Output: {"hour": 10, "minute": 16}
